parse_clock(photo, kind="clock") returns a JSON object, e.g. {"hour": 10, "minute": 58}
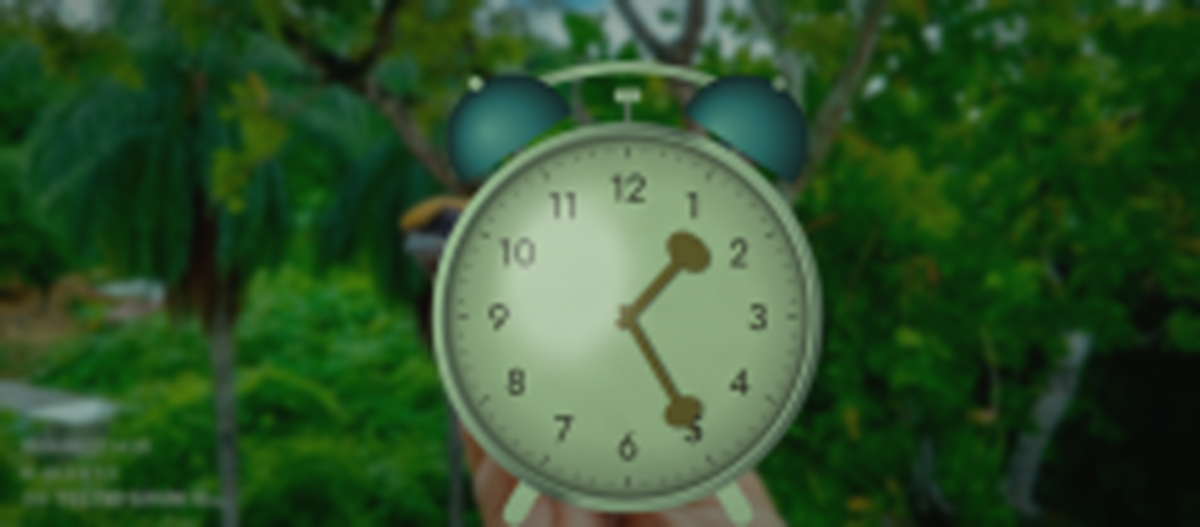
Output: {"hour": 1, "minute": 25}
